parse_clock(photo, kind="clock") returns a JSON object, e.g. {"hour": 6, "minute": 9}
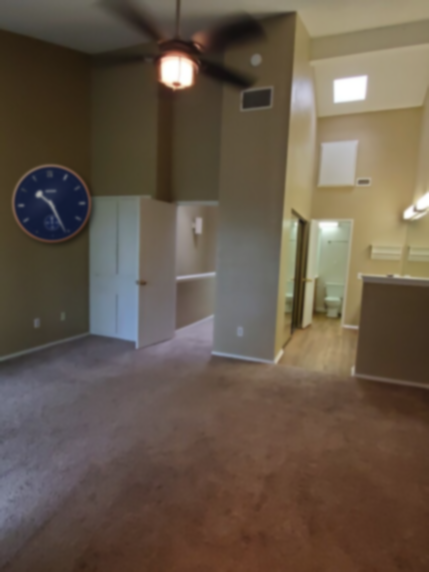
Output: {"hour": 10, "minute": 26}
